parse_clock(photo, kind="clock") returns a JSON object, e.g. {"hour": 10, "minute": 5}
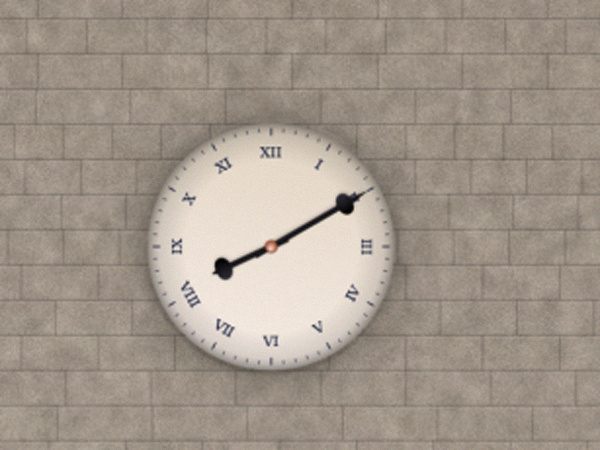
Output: {"hour": 8, "minute": 10}
